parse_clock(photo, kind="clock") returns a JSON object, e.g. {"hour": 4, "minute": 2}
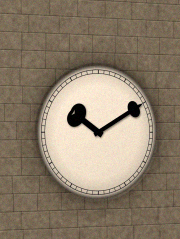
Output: {"hour": 10, "minute": 10}
